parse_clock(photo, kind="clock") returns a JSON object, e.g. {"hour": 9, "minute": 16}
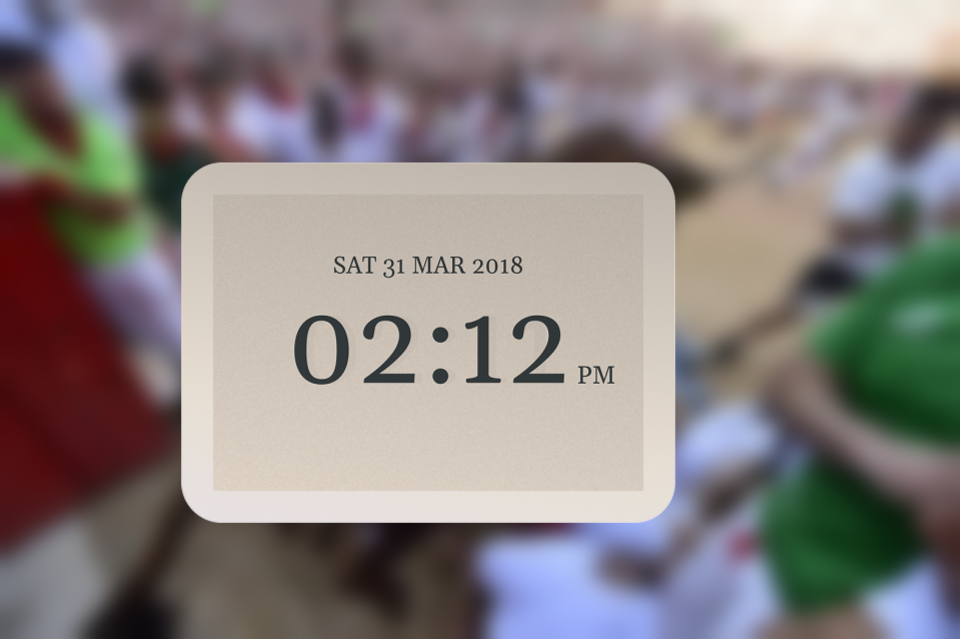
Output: {"hour": 2, "minute": 12}
